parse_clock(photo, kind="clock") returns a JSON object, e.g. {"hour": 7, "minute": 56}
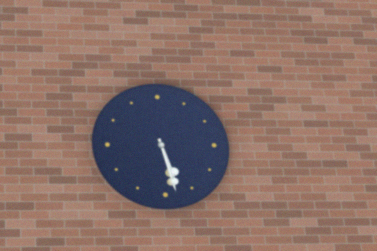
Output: {"hour": 5, "minute": 28}
